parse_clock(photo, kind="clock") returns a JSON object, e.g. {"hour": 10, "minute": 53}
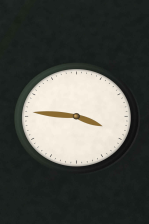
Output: {"hour": 3, "minute": 46}
